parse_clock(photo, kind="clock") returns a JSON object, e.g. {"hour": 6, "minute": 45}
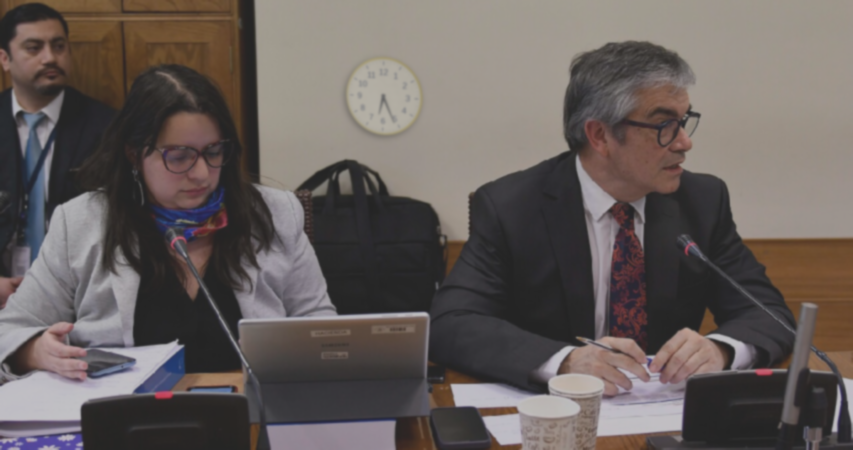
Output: {"hour": 6, "minute": 26}
